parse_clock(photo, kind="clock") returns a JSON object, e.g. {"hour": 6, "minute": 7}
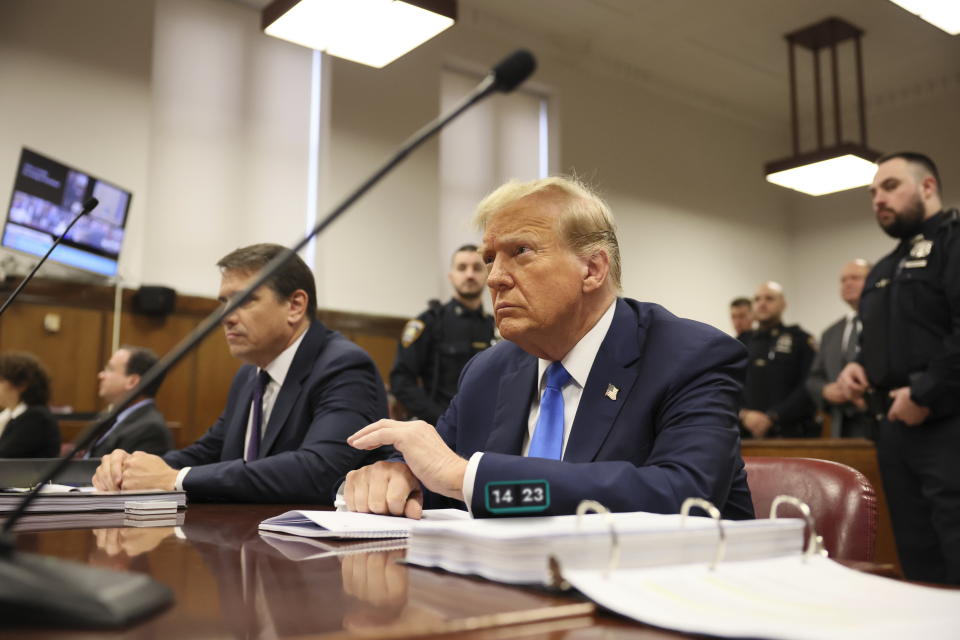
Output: {"hour": 14, "minute": 23}
